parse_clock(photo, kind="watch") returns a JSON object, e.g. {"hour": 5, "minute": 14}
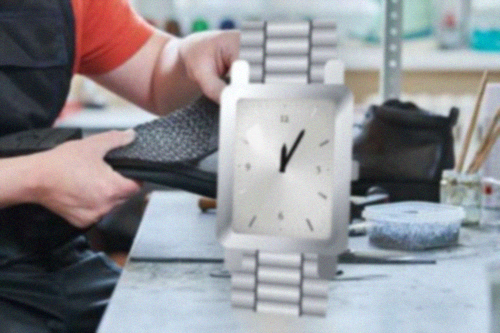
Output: {"hour": 12, "minute": 5}
